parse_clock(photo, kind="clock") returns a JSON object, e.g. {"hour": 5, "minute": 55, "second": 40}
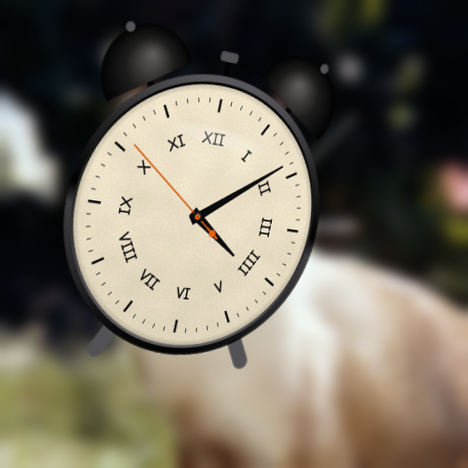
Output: {"hour": 4, "minute": 8, "second": 51}
